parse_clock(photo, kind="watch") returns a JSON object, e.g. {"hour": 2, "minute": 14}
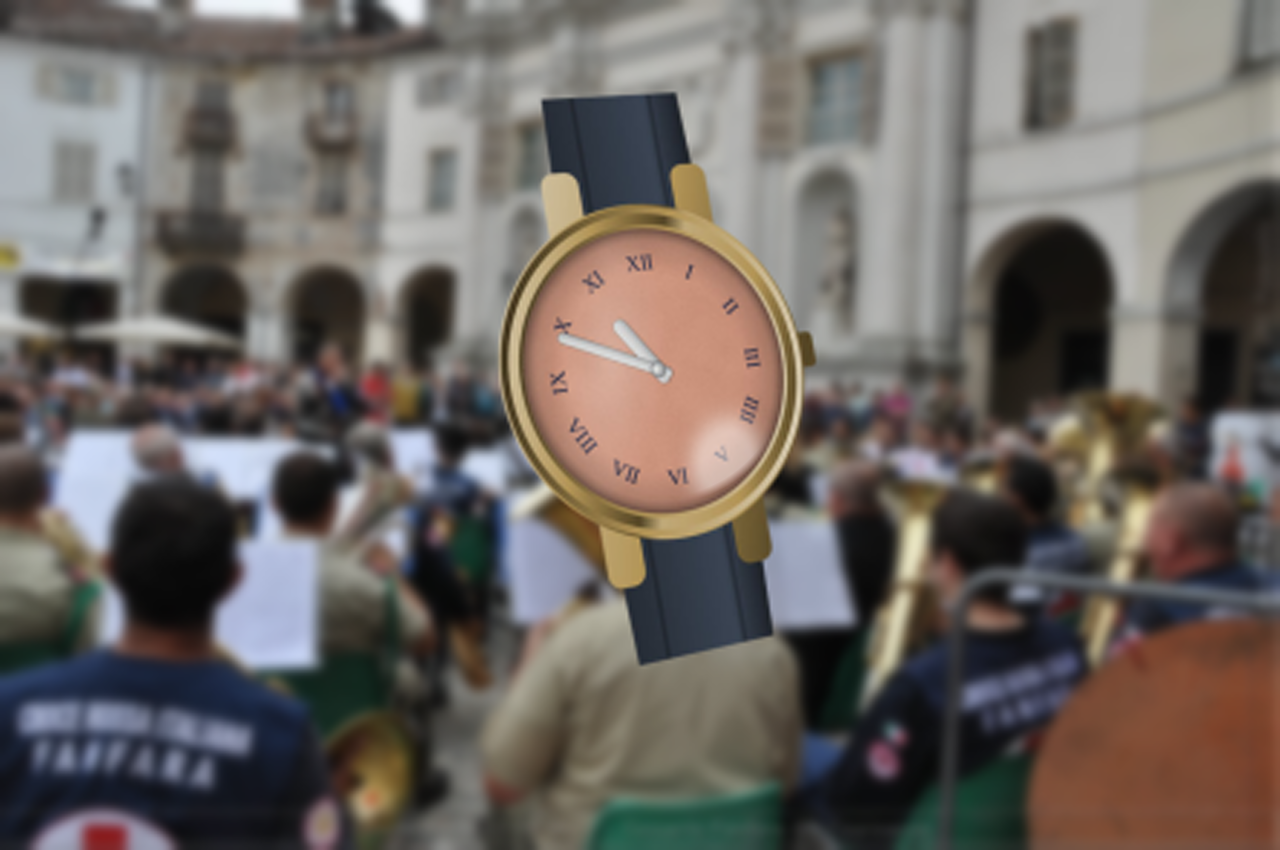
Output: {"hour": 10, "minute": 49}
